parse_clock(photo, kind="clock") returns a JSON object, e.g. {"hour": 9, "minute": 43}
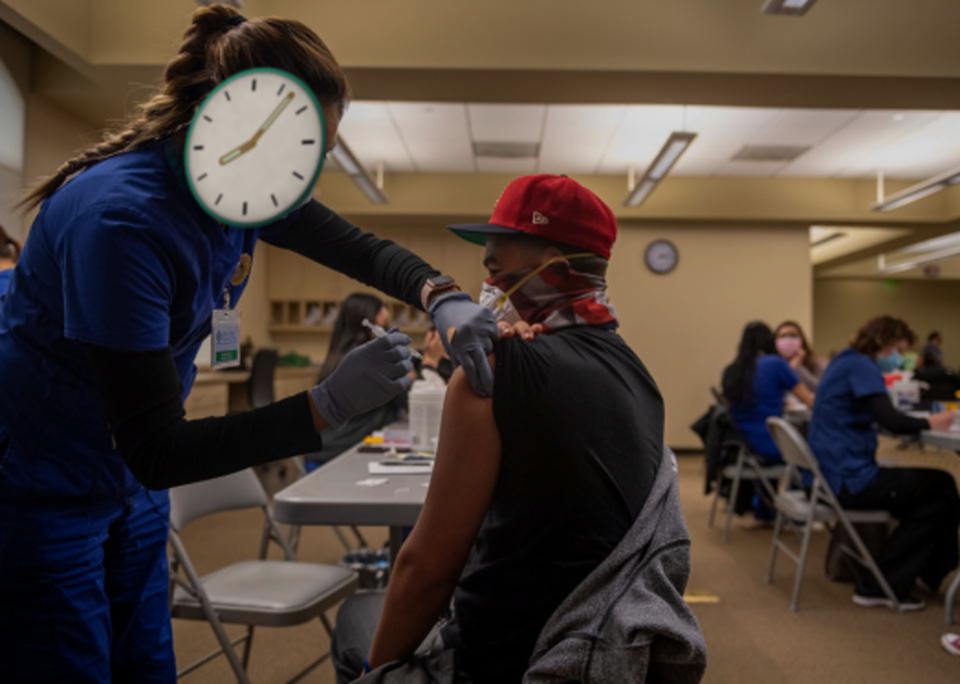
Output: {"hour": 8, "minute": 7}
